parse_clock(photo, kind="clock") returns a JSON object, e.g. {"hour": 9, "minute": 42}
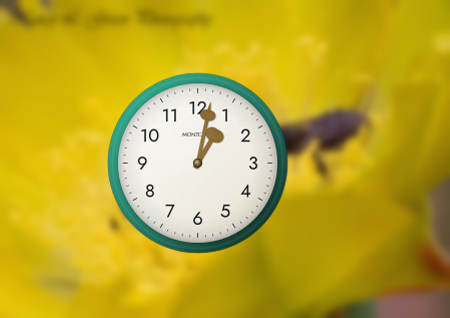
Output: {"hour": 1, "minute": 2}
